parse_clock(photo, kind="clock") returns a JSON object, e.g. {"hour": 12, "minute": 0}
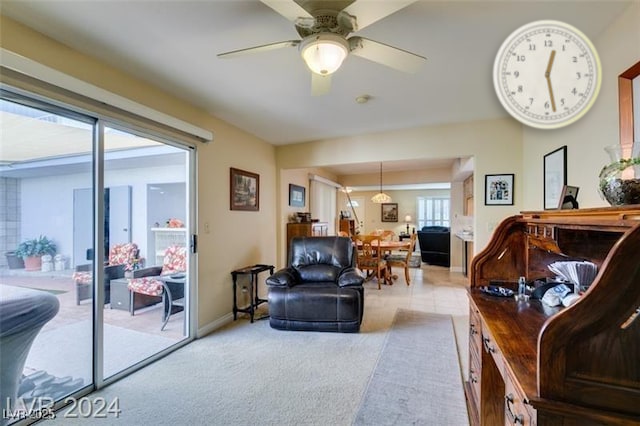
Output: {"hour": 12, "minute": 28}
